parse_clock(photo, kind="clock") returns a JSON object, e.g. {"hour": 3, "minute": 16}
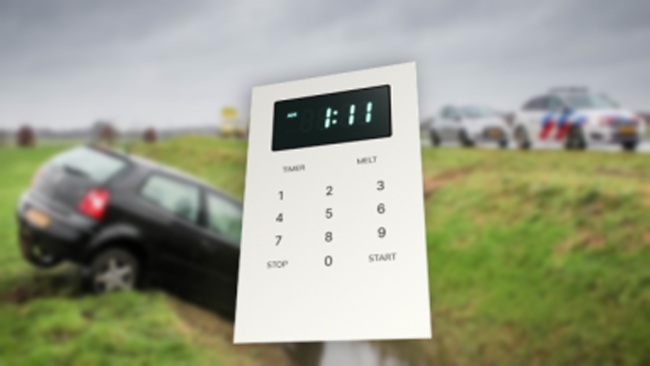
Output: {"hour": 1, "minute": 11}
